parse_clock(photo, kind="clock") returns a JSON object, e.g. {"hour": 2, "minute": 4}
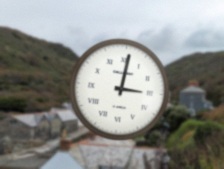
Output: {"hour": 3, "minute": 1}
